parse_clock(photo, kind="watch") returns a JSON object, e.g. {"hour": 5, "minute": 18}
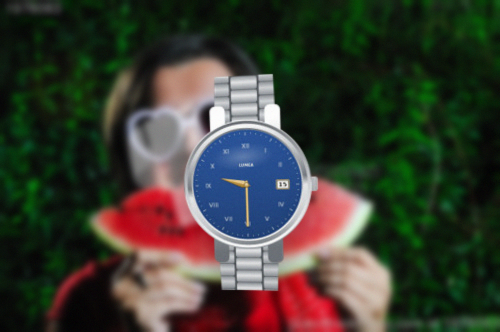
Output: {"hour": 9, "minute": 30}
